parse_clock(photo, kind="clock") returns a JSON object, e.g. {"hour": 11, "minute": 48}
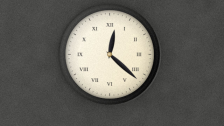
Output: {"hour": 12, "minute": 22}
